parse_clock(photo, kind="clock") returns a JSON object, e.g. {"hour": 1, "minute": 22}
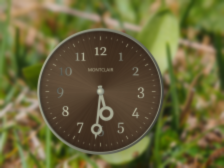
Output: {"hour": 5, "minute": 31}
